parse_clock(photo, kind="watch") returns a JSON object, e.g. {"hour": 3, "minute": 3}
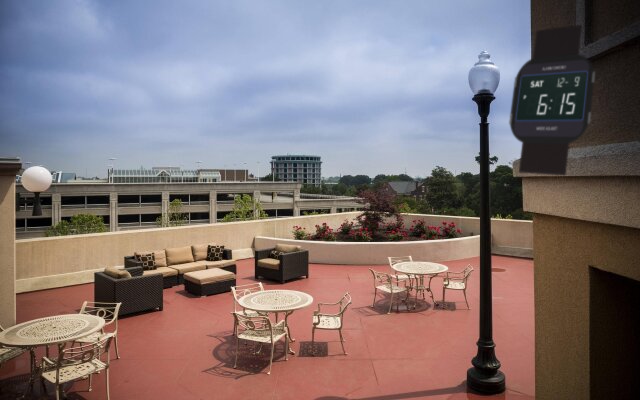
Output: {"hour": 6, "minute": 15}
